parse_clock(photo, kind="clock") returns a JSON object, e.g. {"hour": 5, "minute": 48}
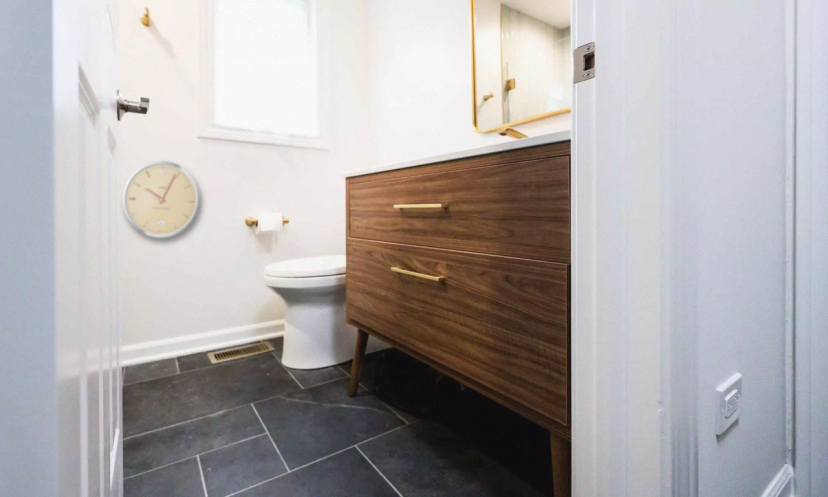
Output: {"hour": 10, "minute": 4}
